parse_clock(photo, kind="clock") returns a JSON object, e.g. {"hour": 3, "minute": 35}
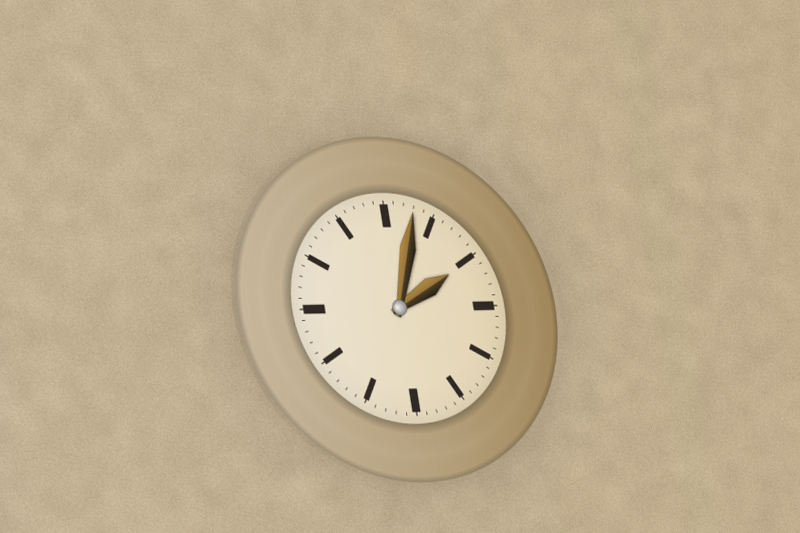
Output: {"hour": 2, "minute": 3}
